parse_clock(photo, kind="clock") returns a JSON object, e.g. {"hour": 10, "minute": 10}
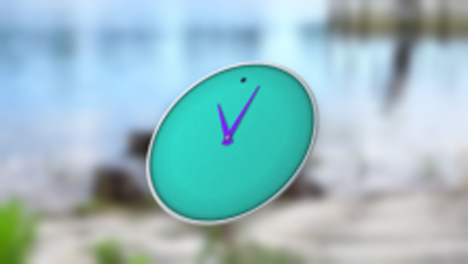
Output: {"hour": 11, "minute": 3}
